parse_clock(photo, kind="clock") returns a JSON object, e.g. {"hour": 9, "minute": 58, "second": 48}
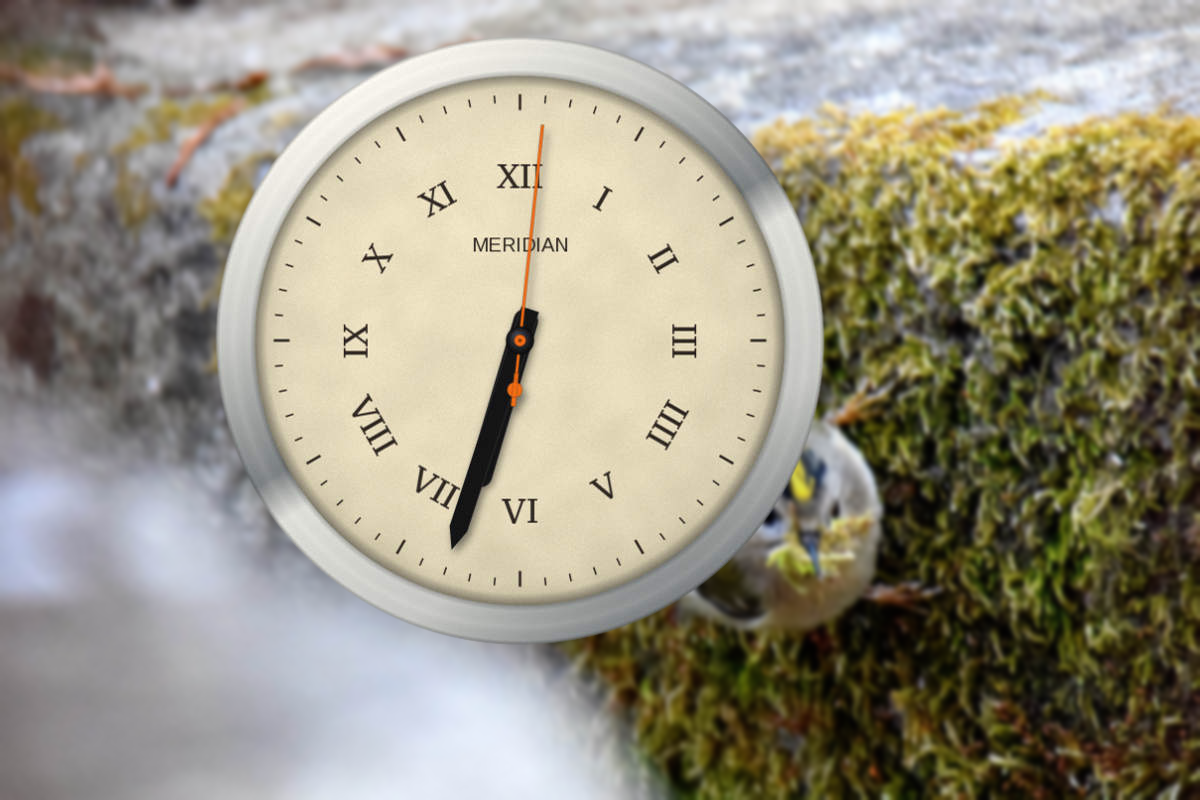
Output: {"hour": 6, "minute": 33, "second": 1}
